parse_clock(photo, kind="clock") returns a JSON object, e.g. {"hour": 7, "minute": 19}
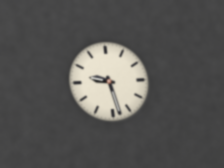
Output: {"hour": 9, "minute": 28}
